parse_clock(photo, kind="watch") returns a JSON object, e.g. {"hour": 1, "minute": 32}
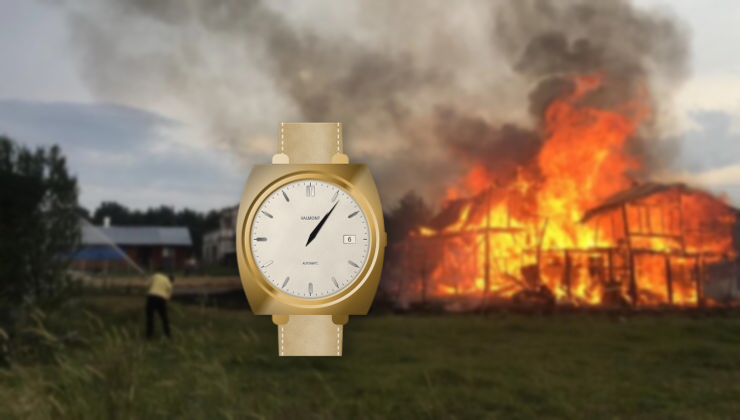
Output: {"hour": 1, "minute": 6}
